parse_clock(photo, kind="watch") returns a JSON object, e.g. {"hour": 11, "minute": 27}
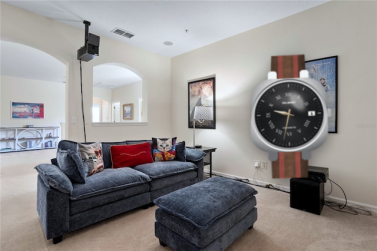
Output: {"hour": 9, "minute": 32}
